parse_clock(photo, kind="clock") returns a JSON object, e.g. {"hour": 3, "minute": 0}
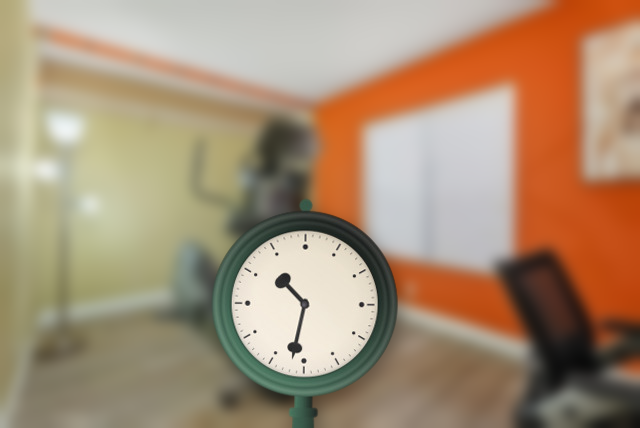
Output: {"hour": 10, "minute": 32}
